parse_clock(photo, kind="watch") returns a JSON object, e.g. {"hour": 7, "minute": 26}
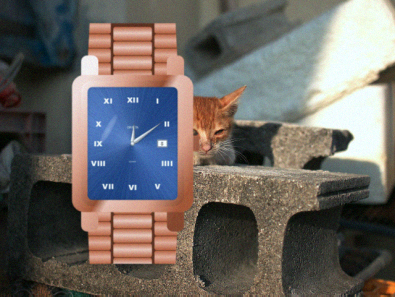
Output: {"hour": 12, "minute": 9}
